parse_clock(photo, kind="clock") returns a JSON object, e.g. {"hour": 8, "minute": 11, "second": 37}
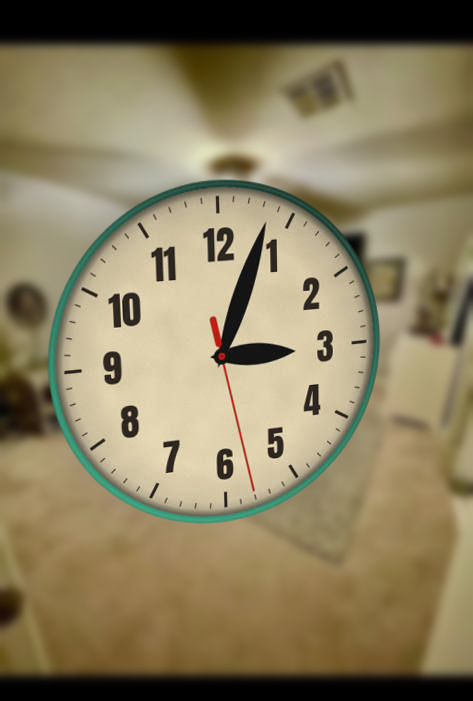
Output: {"hour": 3, "minute": 3, "second": 28}
